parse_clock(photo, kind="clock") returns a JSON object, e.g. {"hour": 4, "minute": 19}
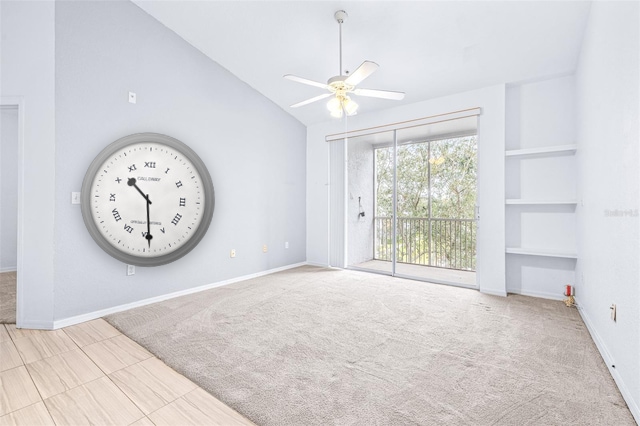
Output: {"hour": 10, "minute": 29}
